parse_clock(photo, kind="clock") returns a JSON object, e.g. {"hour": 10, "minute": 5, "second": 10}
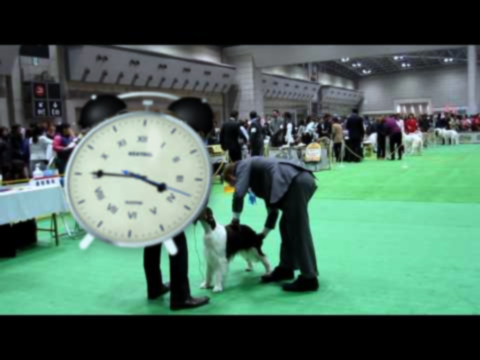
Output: {"hour": 3, "minute": 45, "second": 18}
